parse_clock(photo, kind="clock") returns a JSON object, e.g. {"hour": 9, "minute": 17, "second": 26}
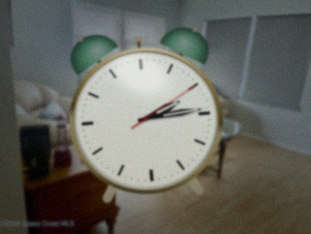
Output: {"hour": 2, "minute": 14, "second": 10}
